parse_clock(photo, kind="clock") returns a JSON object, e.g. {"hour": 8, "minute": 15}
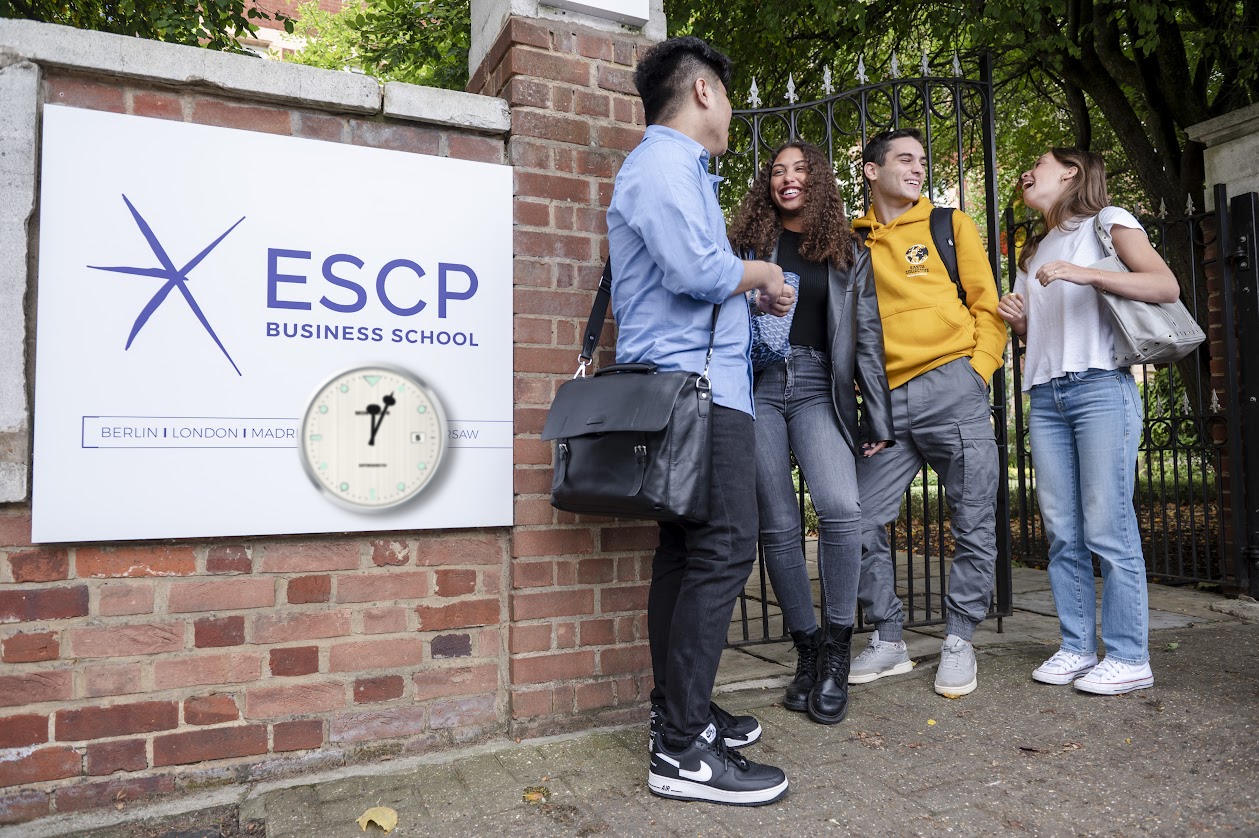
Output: {"hour": 12, "minute": 4}
